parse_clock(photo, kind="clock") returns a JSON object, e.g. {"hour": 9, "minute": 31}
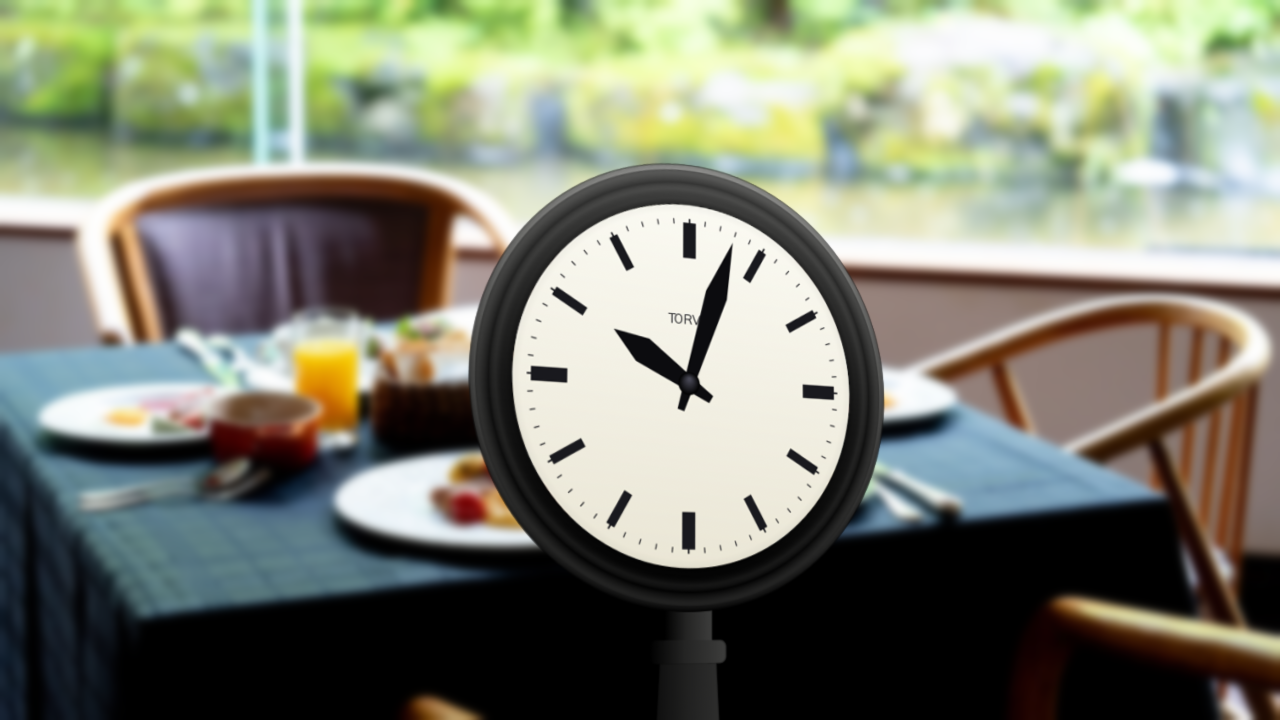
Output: {"hour": 10, "minute": 3}
